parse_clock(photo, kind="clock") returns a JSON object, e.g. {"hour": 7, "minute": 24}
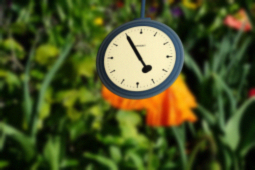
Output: {"hour": 4, "minute": 55}
